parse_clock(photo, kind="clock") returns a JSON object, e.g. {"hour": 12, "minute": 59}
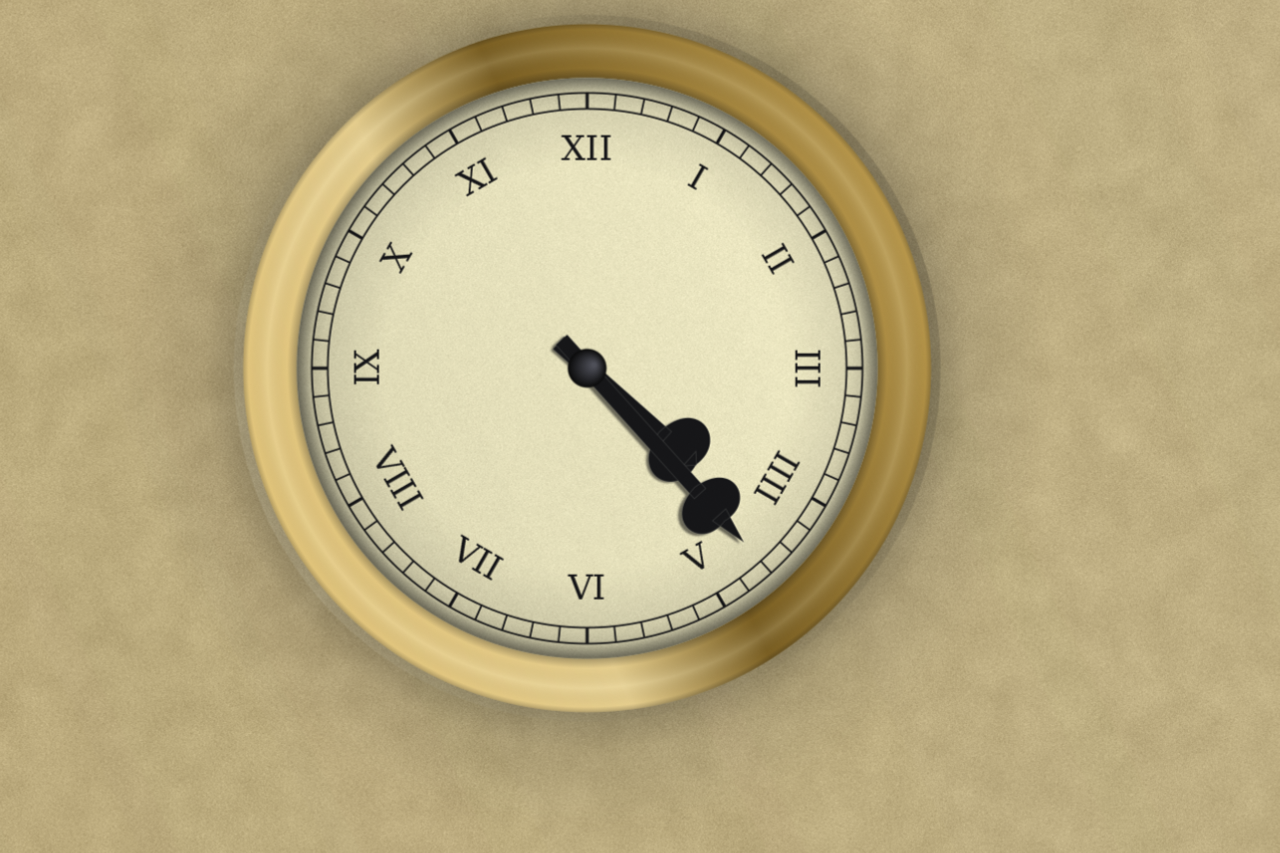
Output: {"hour": 4, "minute": 23}
